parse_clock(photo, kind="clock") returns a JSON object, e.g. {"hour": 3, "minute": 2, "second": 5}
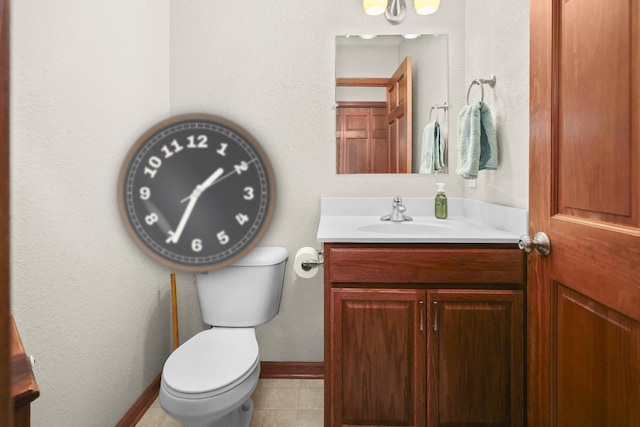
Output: {"hour": 1, "minute": 34, "second": 10}
